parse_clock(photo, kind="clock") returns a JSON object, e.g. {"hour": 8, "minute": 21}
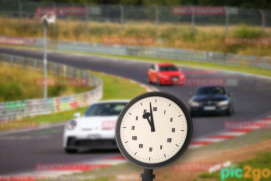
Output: {"hour": 10, "minute": 58}
